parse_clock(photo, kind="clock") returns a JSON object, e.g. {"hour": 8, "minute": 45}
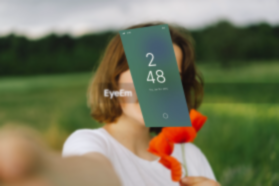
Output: {"hour": 2, "minute": 48}
